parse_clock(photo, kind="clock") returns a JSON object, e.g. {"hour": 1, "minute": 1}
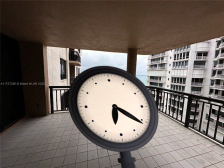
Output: {"hour": 6, "minute": 21}
